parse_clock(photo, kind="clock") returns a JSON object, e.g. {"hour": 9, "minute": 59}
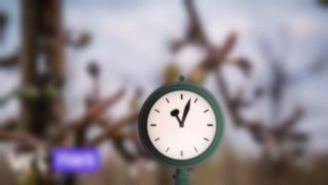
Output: {"hour": 11, "minute": 3}
